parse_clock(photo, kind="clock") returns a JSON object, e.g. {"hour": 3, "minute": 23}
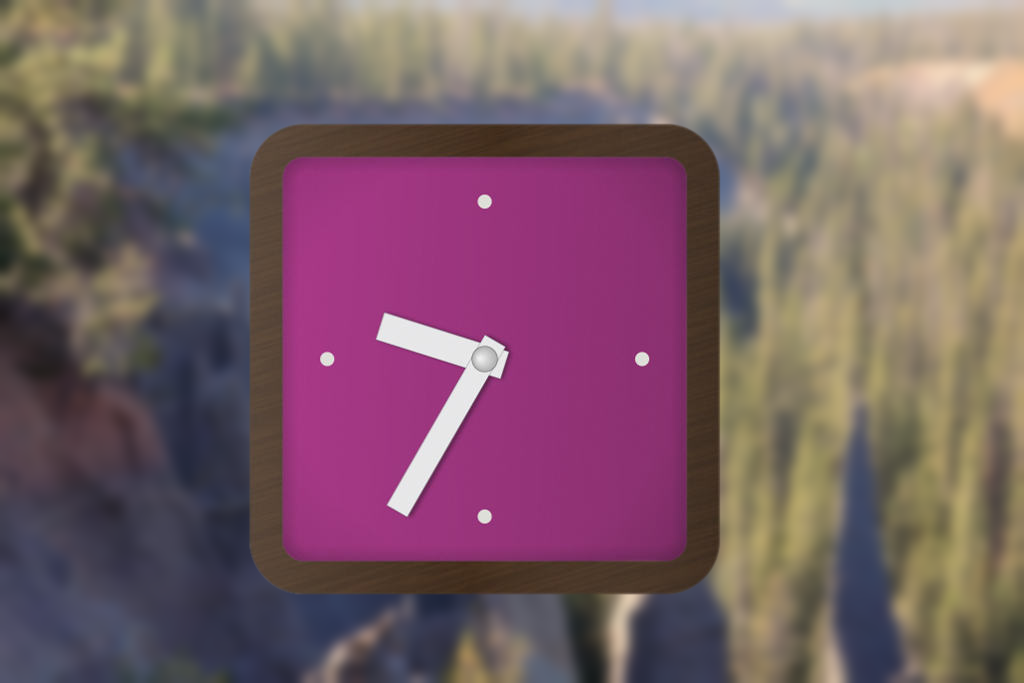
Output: {"hour": 9, "minute": 35}
